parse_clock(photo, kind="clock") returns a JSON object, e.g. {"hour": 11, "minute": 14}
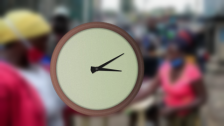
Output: {"hour": 3, "minute": 10}
